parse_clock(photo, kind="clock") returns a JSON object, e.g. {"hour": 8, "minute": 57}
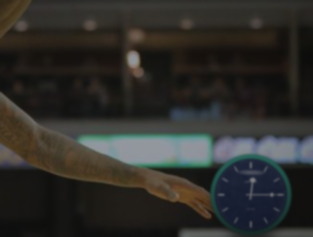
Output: {"hour": 12, "minute": 15}
